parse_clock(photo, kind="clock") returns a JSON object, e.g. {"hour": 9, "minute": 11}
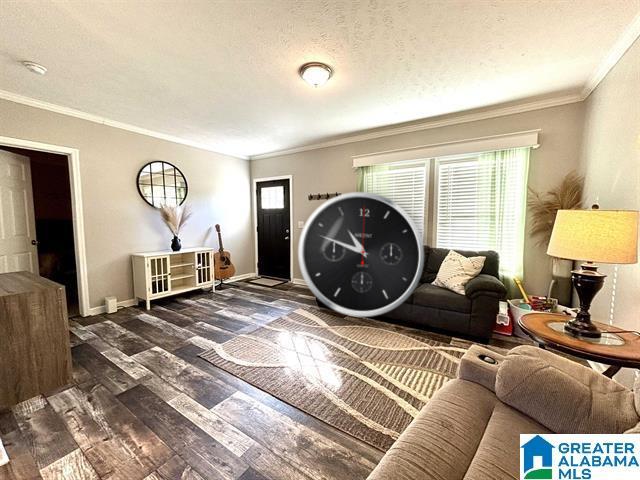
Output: {"hour": 10, "minute": 48}
